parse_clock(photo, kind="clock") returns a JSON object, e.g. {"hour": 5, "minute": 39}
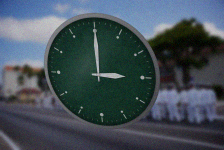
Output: {"hour": 3, "minute": 0}
